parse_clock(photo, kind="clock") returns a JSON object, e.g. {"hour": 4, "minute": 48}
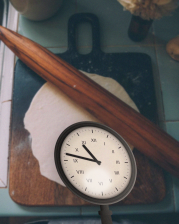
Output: {"hour": 10, "minute": 47}
